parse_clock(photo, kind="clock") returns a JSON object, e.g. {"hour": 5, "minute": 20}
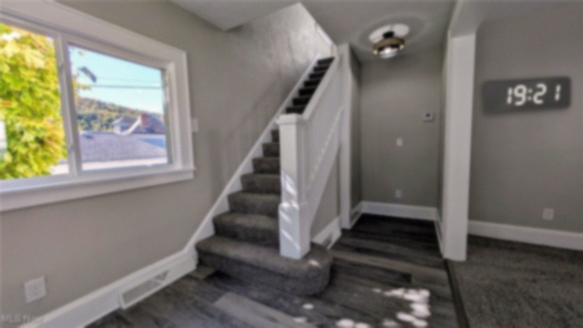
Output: {"hour": 19, "minute": 21}
